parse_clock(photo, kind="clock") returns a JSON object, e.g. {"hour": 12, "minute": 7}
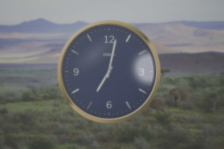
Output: {"hour": 7, "minute": 2}
